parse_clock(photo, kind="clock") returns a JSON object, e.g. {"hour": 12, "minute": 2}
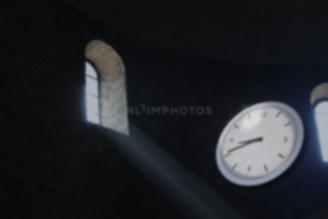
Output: {"hour": 8, "minute": 41}
